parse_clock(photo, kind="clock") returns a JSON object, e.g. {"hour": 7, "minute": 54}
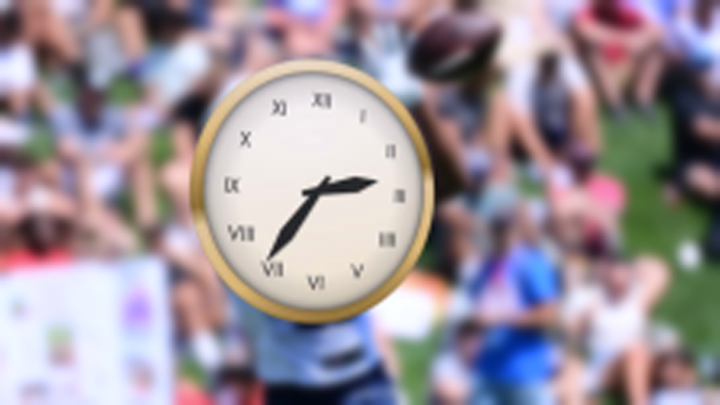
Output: {"hour": 2, "minute": 36}
